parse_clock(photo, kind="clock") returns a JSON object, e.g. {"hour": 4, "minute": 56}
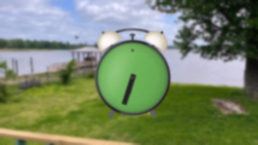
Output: {"hour": 6, "minute": 33}
